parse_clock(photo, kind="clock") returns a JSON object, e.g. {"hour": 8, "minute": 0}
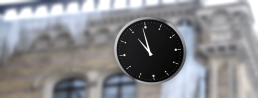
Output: {"hour": 10, "minute": 59}
